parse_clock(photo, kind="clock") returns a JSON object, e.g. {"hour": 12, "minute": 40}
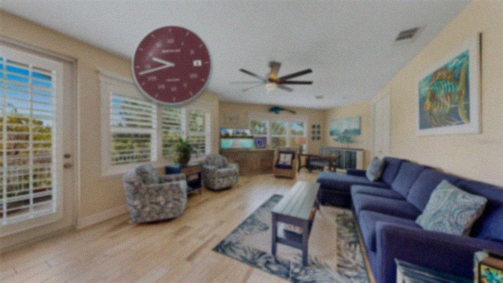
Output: {"hour": 9, "minute": 43}
